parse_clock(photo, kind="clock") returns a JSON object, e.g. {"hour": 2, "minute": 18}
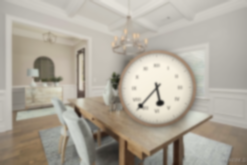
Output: {"hour": 5, "minute": 37}
